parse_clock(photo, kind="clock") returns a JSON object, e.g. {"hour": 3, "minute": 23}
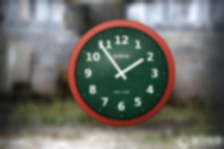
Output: {"hour": 1, "minute": 54}
